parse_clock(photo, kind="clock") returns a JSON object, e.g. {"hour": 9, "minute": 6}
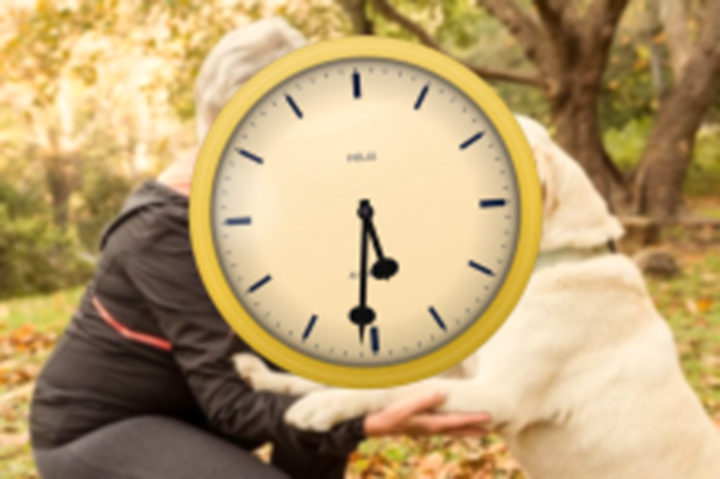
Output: {"hour": 5, "minute": 31}
